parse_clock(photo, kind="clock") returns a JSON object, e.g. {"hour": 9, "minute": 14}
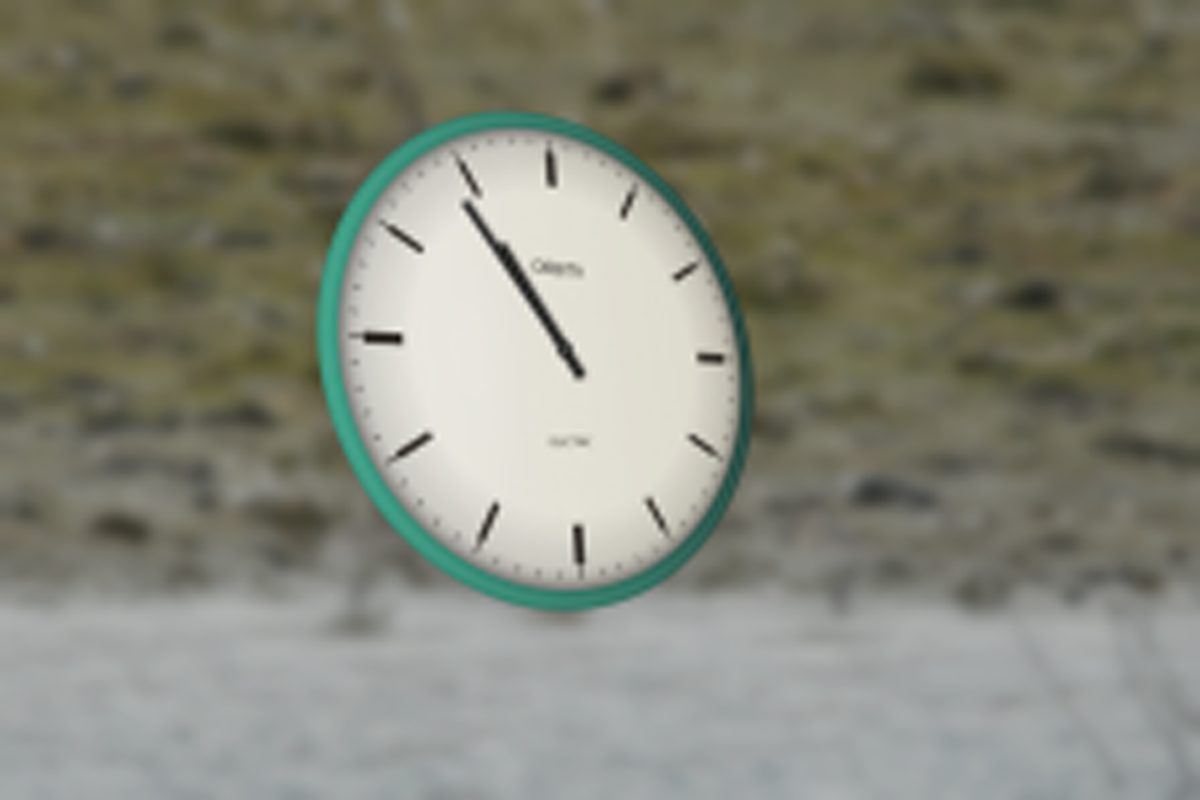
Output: {"hour": 10, "minute": 54}
